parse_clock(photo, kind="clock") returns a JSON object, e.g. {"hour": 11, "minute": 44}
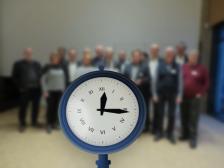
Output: {"hour": 12, "minute": 16}
